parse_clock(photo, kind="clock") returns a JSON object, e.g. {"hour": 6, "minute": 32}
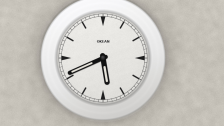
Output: {"hour": 5, "minute": 41}
